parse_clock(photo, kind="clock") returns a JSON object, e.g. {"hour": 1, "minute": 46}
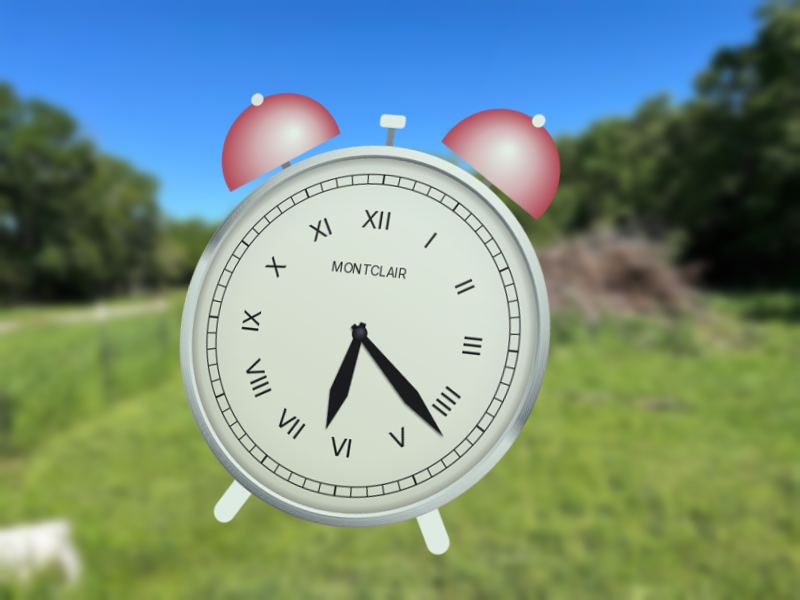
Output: {"hour": 6, "minute": 22}
